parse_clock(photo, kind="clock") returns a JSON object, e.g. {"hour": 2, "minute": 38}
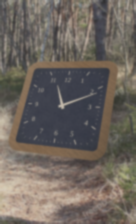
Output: {"hour": 11, "minute": 11}
